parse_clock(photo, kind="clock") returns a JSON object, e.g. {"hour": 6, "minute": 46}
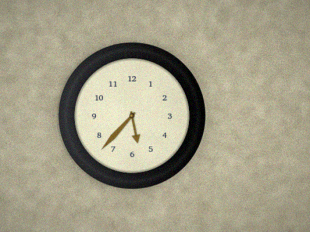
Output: {"hour": 5, "minute": 37}
